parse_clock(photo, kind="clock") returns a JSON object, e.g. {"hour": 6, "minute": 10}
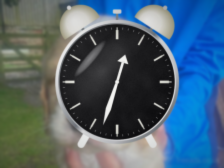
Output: {"hour": 12, "minute": 33}
